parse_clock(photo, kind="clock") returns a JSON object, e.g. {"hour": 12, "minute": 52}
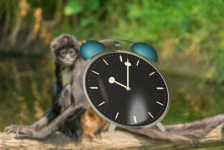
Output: {"hour": 10, "minute": 2}
